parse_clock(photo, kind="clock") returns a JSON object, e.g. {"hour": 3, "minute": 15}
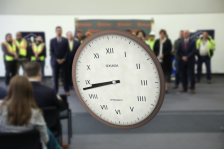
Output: {"hour": 8, "minute": 43}
